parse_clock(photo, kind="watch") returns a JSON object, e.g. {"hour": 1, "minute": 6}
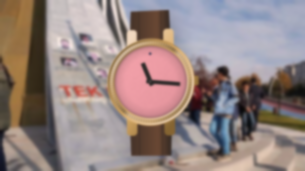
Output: {"hour": 11, "minute": 16}
